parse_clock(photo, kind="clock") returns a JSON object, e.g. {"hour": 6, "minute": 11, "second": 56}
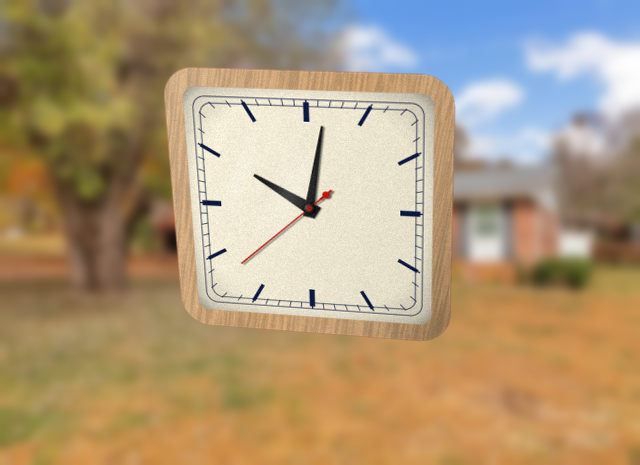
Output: {"hour": 10, "minute": 1, "second": 38}
